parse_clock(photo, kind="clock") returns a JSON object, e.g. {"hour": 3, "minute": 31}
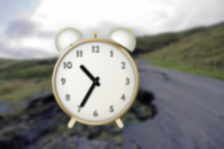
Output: {"hour": 10, "minute": 35}
